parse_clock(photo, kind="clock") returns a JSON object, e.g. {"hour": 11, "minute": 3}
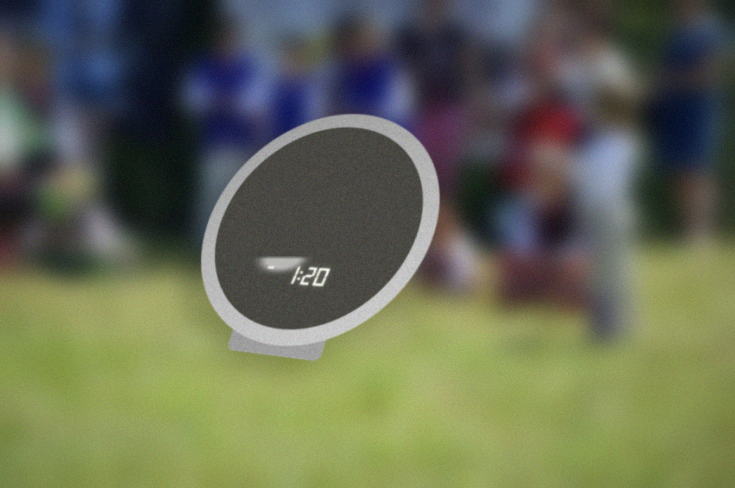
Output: {"hour": 1, "minute": 20}
